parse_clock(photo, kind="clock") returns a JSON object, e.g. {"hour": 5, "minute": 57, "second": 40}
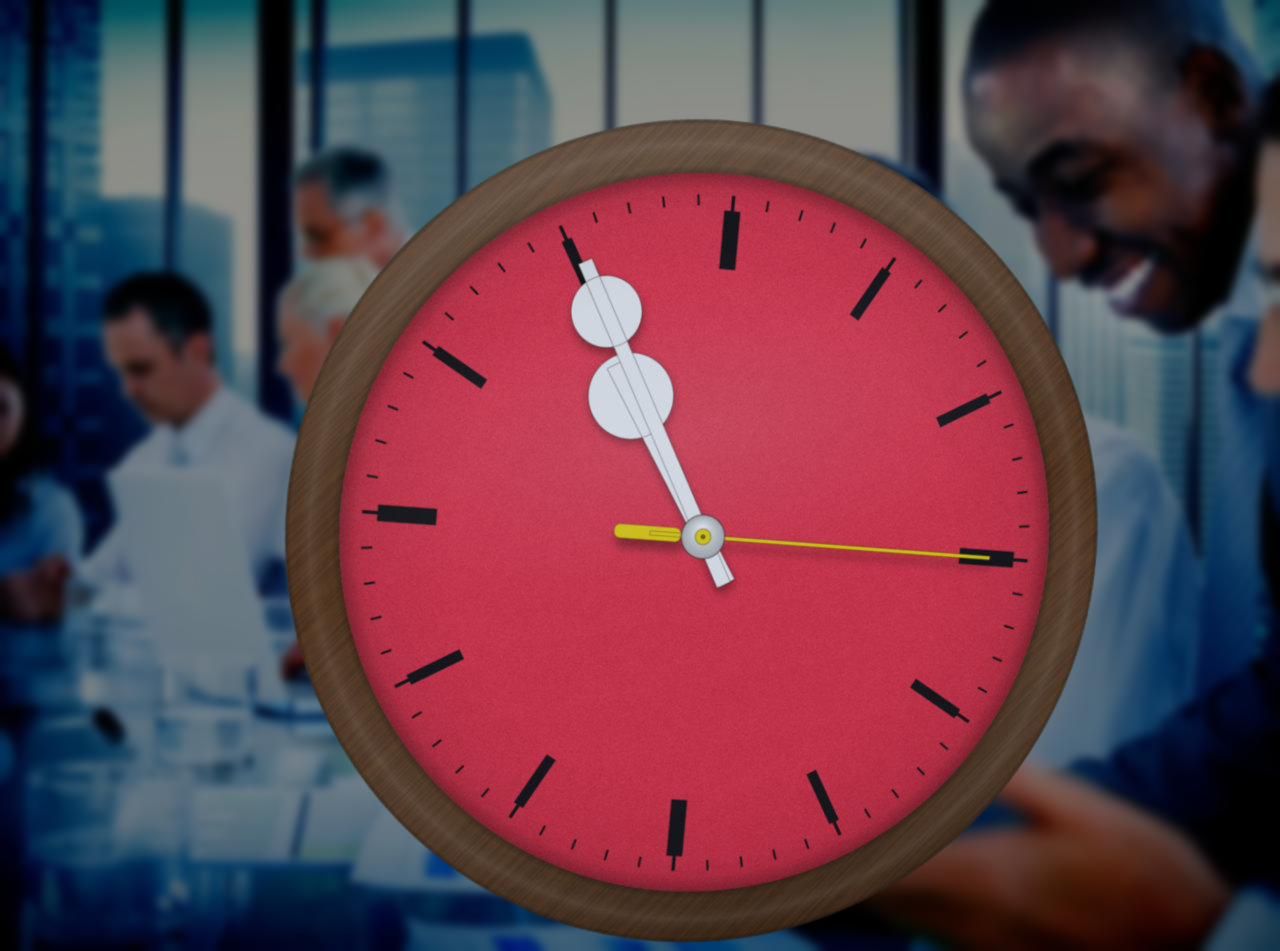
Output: {"hour": 10, "minute": 55, "second": 15}
